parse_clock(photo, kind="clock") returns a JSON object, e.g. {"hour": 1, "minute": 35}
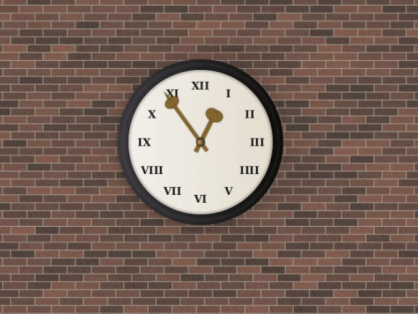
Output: {"hour": 12, "minute": 54}
